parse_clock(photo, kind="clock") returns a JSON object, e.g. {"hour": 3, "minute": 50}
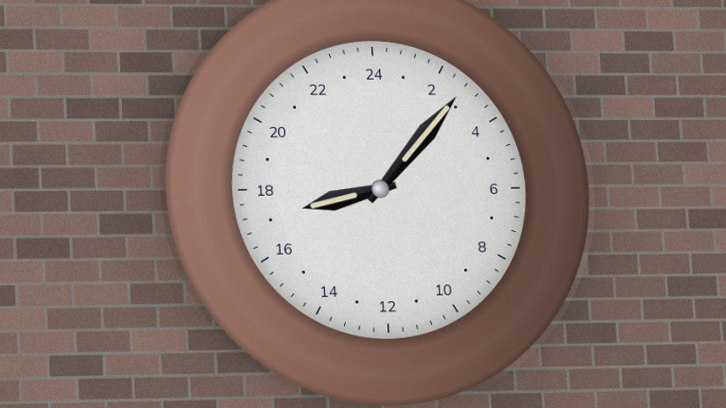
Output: {"hour": 17, "minute": 7}
